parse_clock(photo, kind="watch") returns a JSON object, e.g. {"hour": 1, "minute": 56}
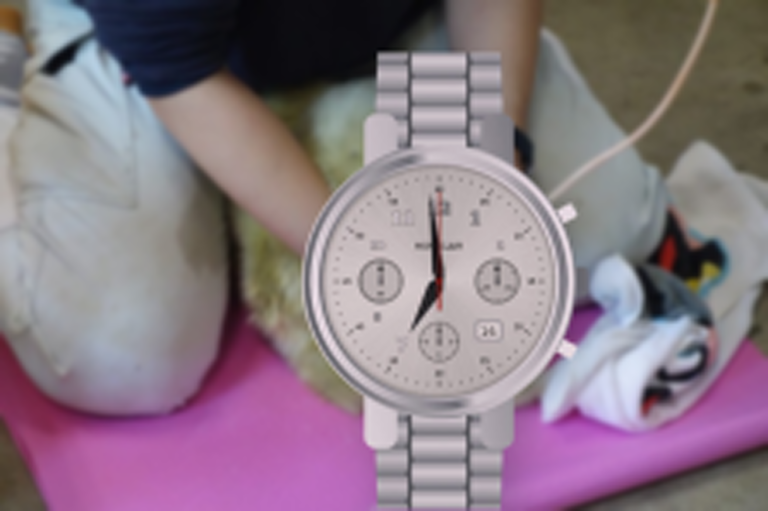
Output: {"hour": 6, "minute": 59}
